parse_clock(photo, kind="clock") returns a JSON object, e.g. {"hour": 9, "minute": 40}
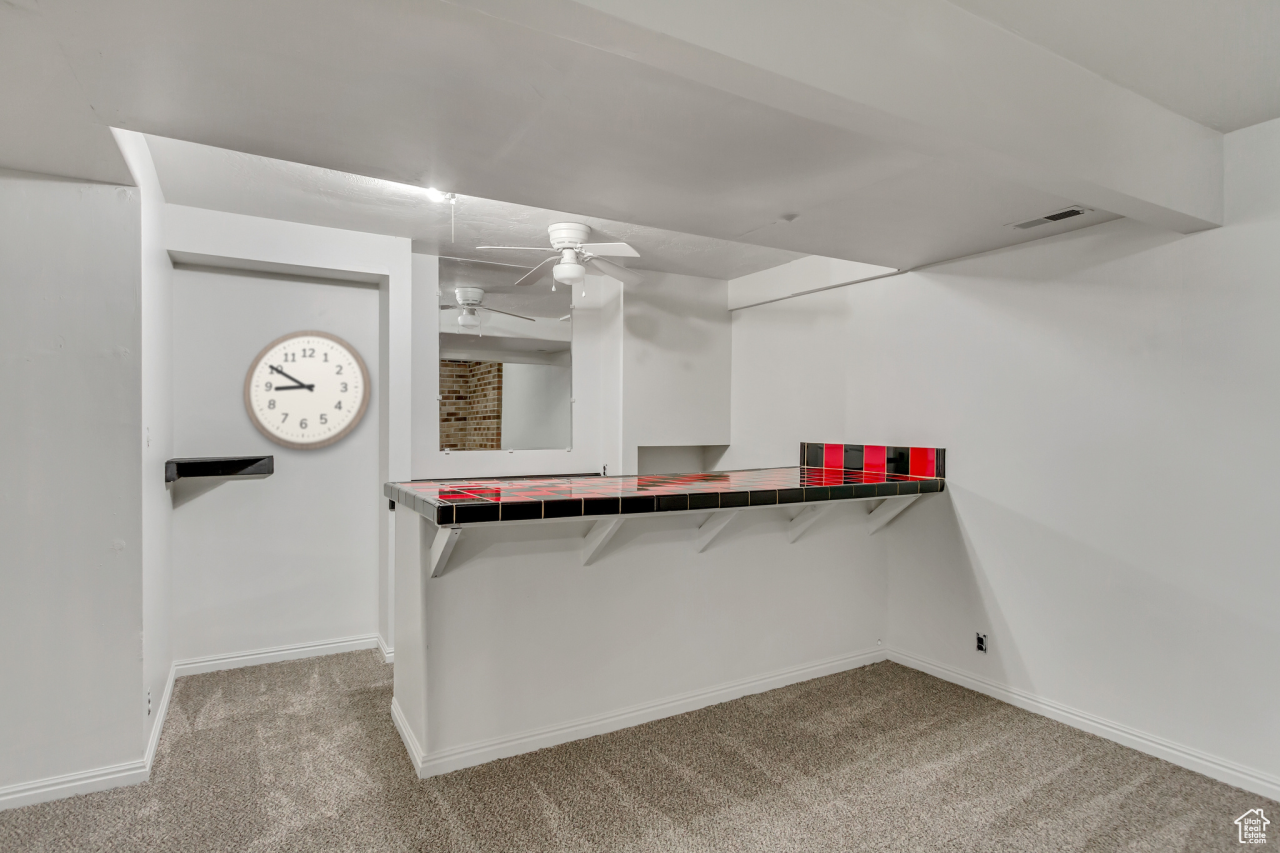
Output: {"hour": 8, "minute": 50}
